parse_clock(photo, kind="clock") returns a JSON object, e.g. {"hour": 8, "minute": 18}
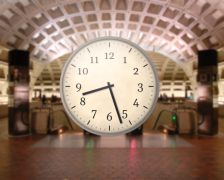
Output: {"hour": 8, "minute": 27}
